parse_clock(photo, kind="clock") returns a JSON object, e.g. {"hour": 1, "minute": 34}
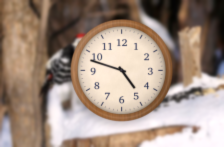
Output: {"hour": 4, "minute": 48}
